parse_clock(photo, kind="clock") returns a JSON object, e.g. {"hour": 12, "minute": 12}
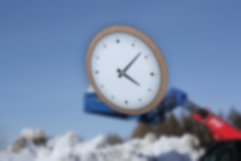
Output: {"hour": 4, "minute": 8}
